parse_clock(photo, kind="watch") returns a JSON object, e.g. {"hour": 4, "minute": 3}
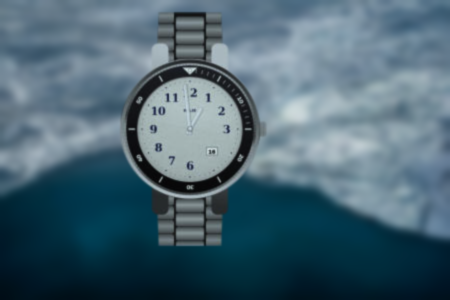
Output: {"hour": 12, "minute": 59}
